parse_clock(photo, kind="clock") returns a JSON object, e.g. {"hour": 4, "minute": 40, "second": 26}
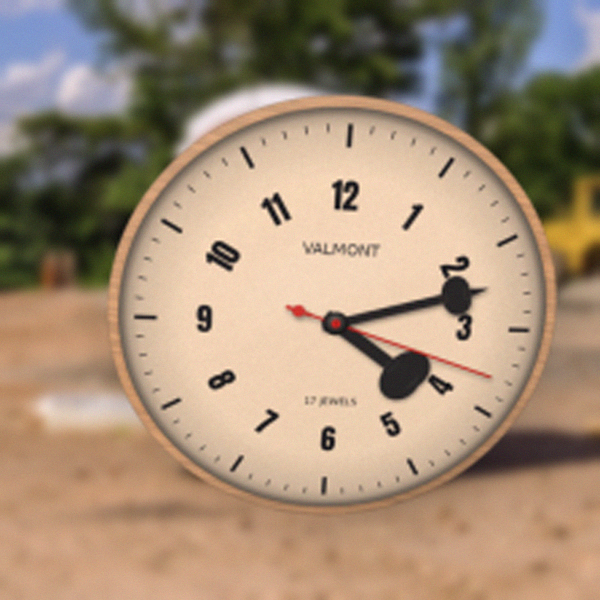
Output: {"hour": 4, "minute": 12, "second": 18}
